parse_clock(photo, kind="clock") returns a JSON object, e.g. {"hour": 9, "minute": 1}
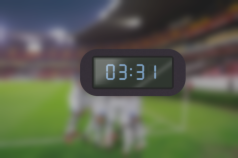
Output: {"hour": 3, "minute": 31}
